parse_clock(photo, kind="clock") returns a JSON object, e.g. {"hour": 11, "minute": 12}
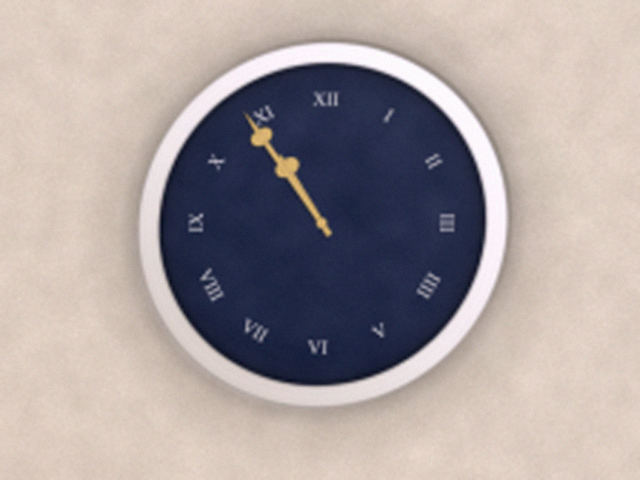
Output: {"hour": 10, "minute": 54}
